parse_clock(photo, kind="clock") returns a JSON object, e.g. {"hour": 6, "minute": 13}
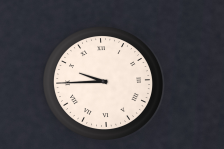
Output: {"hour": 9, "minute": 45}
